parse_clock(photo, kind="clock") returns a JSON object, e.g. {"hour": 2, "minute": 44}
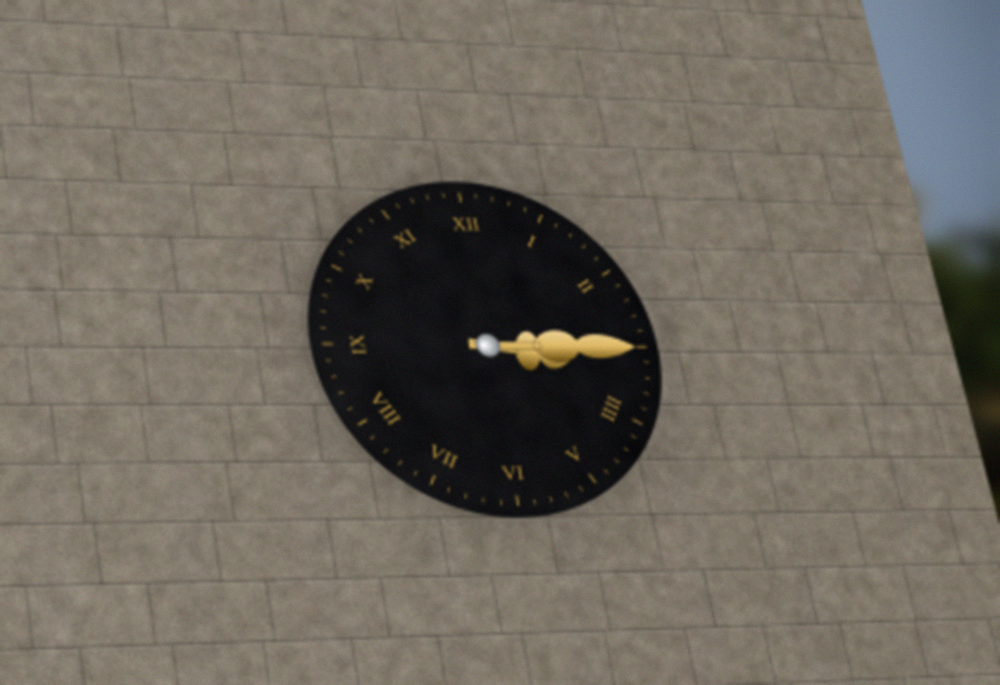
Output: {"hour": 3, "minute": 15}
